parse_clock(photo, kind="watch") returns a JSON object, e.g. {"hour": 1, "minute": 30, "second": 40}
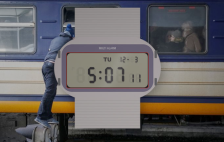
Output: {"hour": 5, "minute": 7, "second": 11}
